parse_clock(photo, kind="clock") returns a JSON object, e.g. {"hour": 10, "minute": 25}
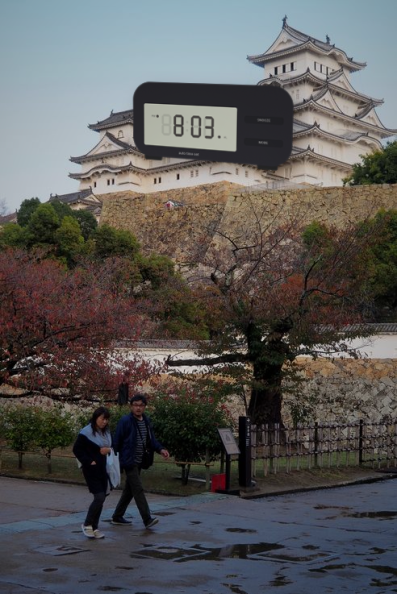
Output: {"hour": 8, "minute": 3}
